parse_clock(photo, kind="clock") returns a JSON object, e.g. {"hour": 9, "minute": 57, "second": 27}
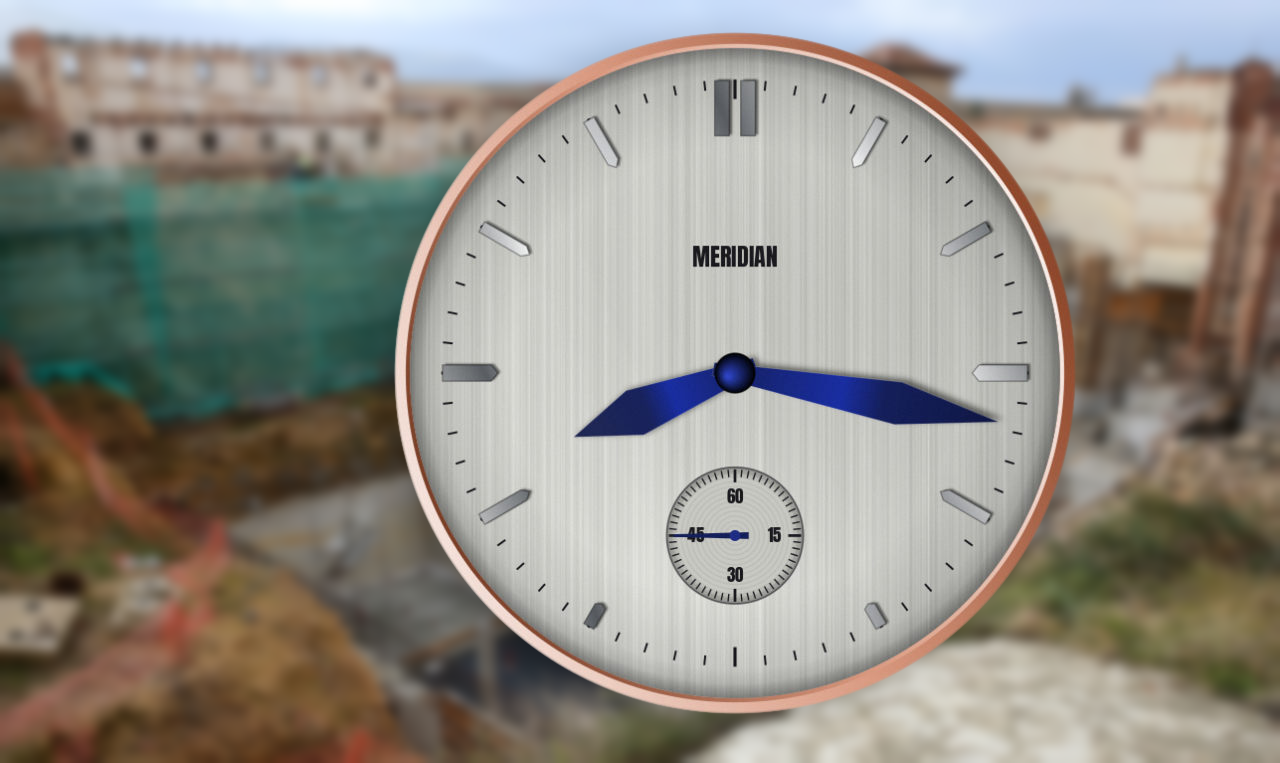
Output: {"hour": 8, "minute": 16, "second": 45}
